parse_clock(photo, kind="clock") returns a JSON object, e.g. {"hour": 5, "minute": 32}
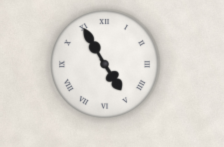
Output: {"hour": 4, "minute": 55}
